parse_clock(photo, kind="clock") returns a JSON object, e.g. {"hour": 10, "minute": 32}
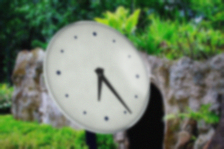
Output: {"hour": 6, "minute": 24}
